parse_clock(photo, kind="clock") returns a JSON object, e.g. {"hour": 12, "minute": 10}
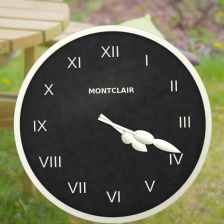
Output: {"hour": 4, "minute": 19}
